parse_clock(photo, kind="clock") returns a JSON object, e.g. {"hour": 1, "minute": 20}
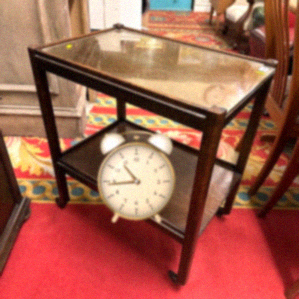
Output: {"hour": 10, "minute": 44}
